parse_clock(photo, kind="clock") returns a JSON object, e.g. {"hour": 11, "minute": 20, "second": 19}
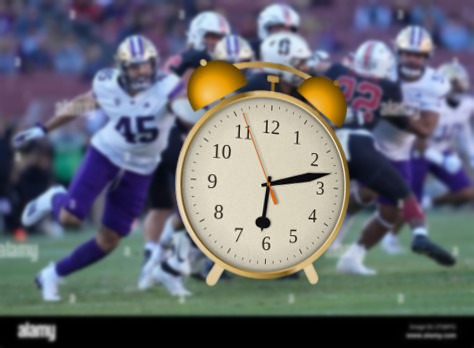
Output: {"hour": 6, "minute": 12, "second": 56}
